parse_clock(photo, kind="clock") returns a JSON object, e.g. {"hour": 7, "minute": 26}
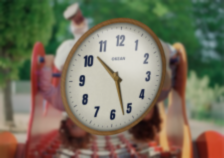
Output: {"hour": 10, "minute": 27}
